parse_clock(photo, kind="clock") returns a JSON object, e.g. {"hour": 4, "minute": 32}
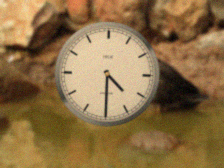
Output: {"hour": 4, "minute": 30}
